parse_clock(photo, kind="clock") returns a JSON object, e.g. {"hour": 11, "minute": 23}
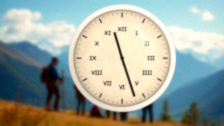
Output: {"hour": 11, "minute": 27}
